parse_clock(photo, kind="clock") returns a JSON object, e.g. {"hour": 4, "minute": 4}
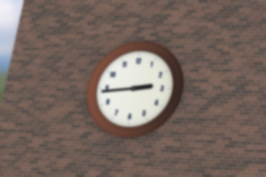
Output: {"hour": 2, "minute": 44}
